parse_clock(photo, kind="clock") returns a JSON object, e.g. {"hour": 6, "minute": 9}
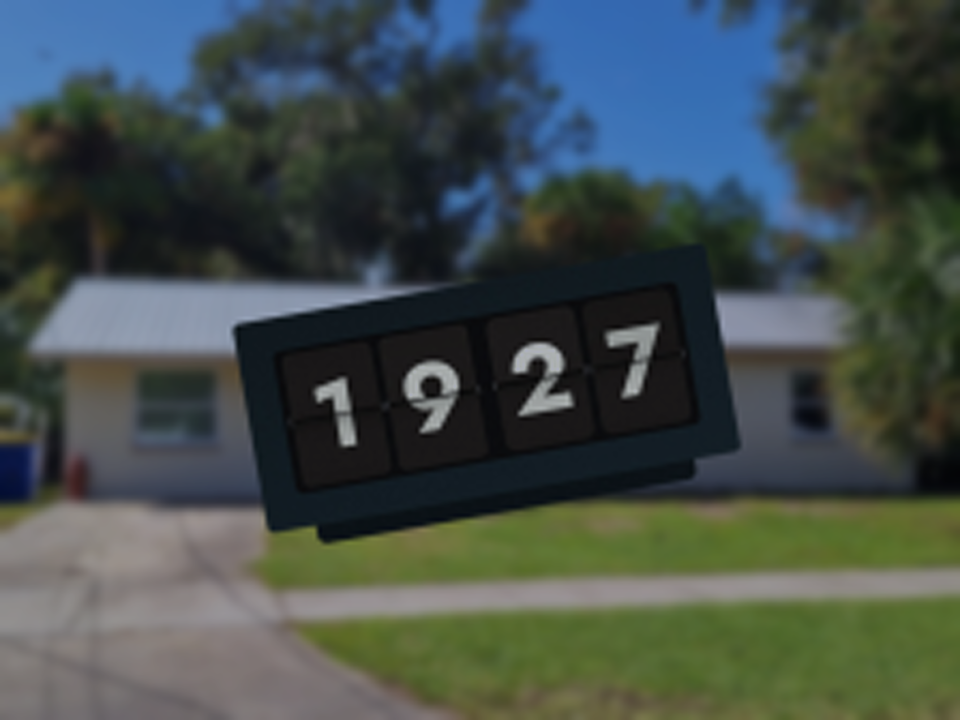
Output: {"hour": 19, "minute": 27}
